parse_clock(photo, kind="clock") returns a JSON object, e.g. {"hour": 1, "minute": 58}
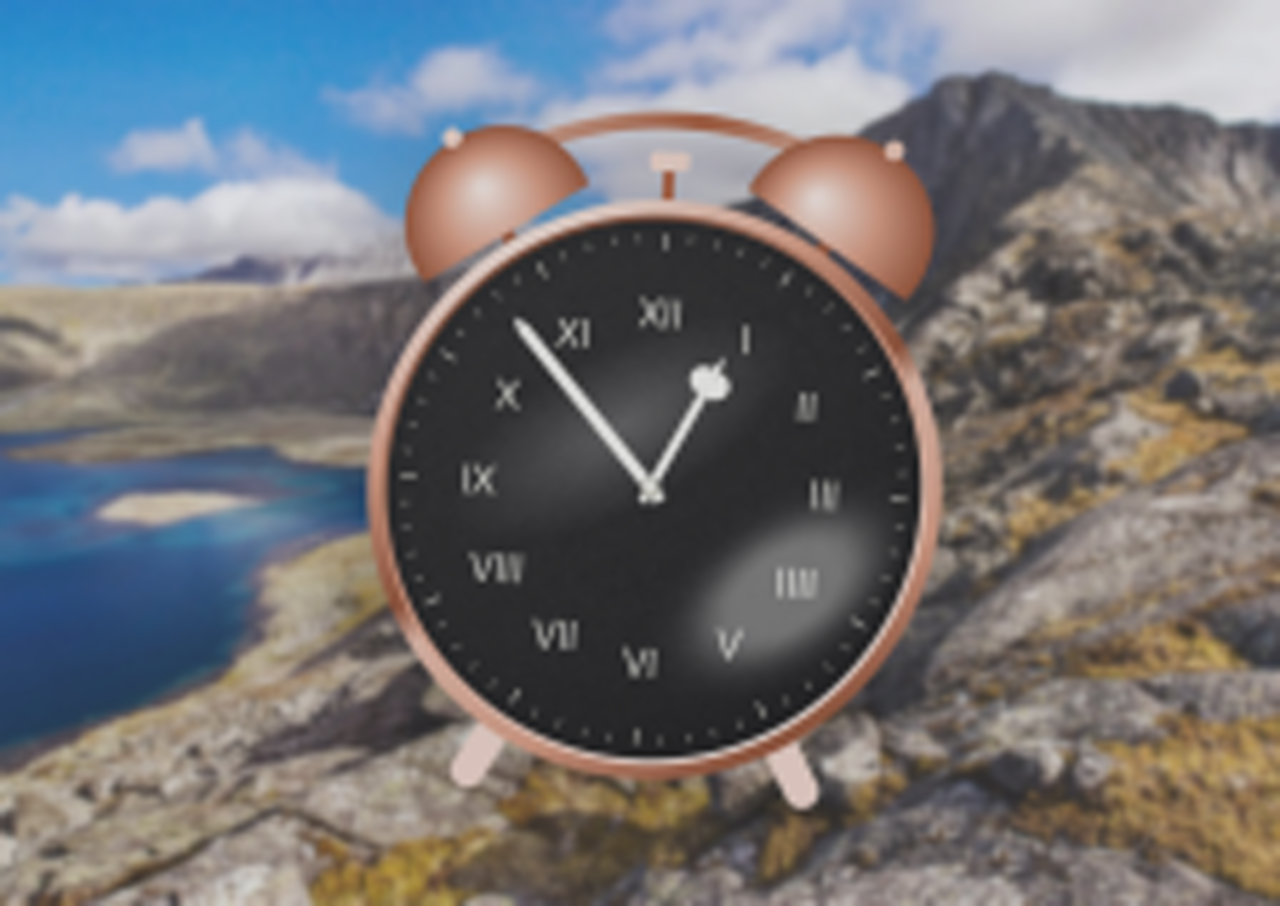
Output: {"hour": 12, "minute": 53}
